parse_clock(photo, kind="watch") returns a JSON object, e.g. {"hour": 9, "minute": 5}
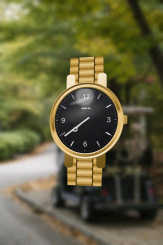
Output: {"hour": 7, "minute": 39}
